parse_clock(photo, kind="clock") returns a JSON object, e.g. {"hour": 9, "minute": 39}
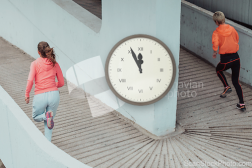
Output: {"hour": 11, "minute": 56}
